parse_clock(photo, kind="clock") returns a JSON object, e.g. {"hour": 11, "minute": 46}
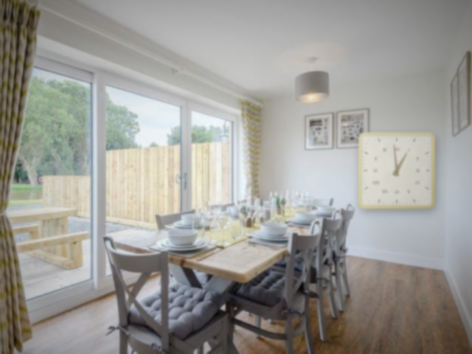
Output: {"hour": 12, "minute": 59}
